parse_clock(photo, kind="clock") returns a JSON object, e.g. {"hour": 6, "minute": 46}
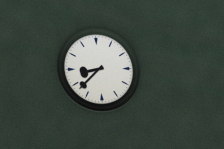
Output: {"hour": 8, "minute": 38}
